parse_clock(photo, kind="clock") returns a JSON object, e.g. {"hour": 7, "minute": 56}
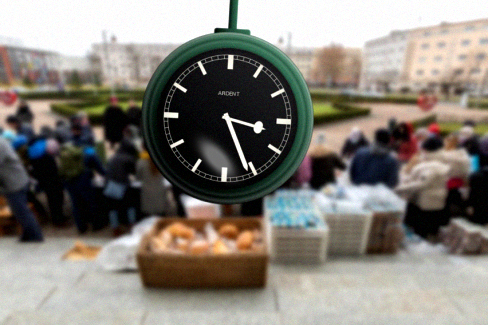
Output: {"hour": 3, "minute": 26}
